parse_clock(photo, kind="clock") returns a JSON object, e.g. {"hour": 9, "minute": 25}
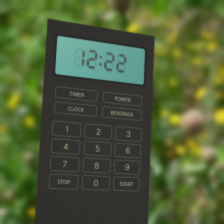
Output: {"hour": 12, "minute": 22}
